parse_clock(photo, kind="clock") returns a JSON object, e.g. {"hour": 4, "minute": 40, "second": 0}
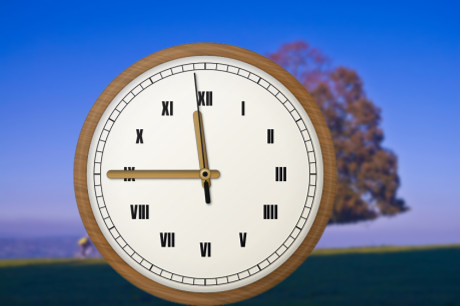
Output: {"hour": 11, "minute": 44, "second": 59}
